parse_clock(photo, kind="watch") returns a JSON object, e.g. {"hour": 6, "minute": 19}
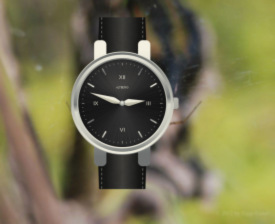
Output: {"hour": 2, "minute": 48}
